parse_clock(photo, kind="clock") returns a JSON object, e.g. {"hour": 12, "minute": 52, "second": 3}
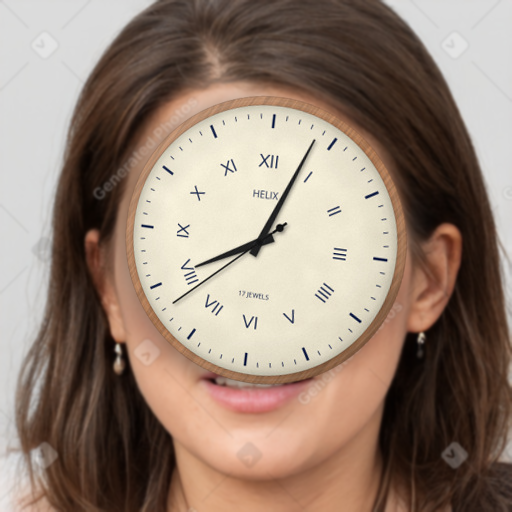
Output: {"hour": 8, "minute": 3, "second": 38}
